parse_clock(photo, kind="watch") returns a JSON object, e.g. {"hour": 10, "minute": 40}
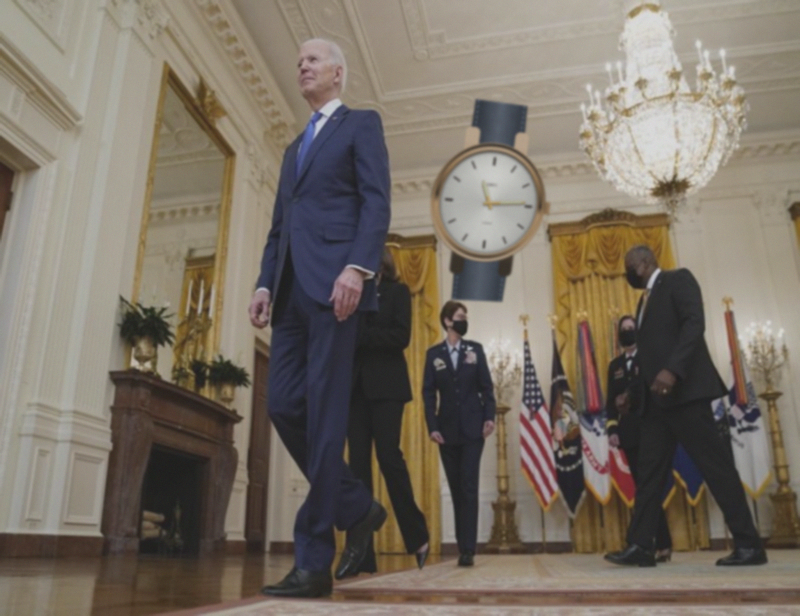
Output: {"hour": 11, "minute": 14}
